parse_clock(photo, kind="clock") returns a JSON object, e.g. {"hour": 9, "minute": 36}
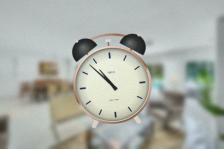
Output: {"hour": 10, "minute": 53}
